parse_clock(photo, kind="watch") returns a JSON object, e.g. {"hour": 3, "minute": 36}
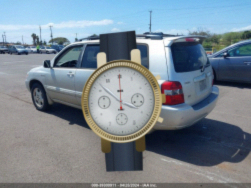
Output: {"hour": 3, "minute": 52}
